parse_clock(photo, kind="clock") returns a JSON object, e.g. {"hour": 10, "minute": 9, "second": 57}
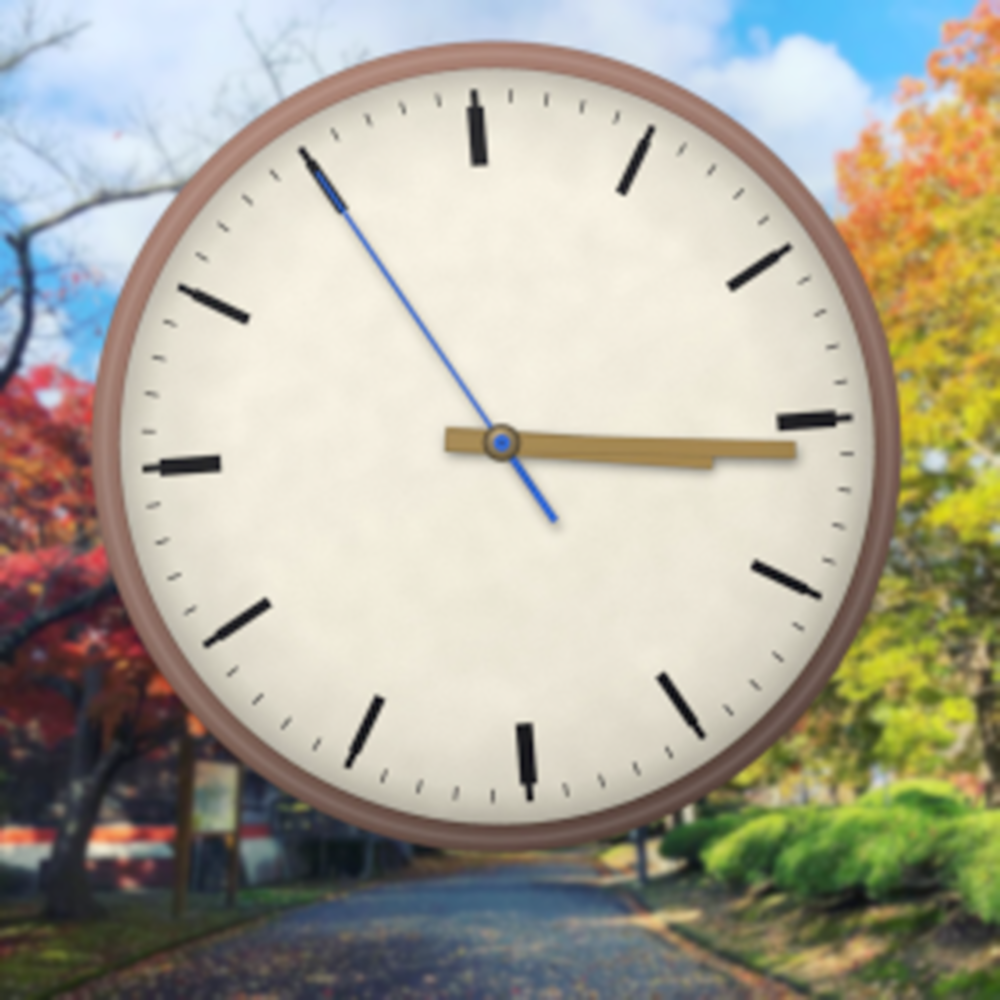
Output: {"hour": 3, "minute": 15, "second": 55}
